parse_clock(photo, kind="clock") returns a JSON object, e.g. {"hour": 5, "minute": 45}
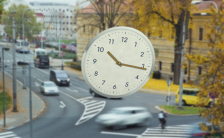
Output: {"hour": 10, "minute": 16}
